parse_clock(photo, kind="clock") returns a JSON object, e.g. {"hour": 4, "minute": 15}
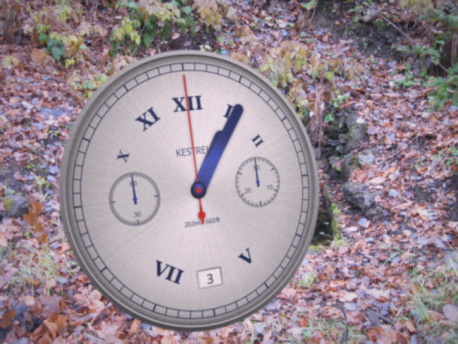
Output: {"hour": 1, "minute": 6}
